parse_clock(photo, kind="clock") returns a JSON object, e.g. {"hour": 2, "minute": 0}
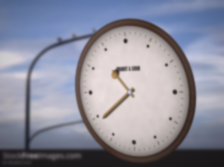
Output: {"hour": 10, "minute": 39}
